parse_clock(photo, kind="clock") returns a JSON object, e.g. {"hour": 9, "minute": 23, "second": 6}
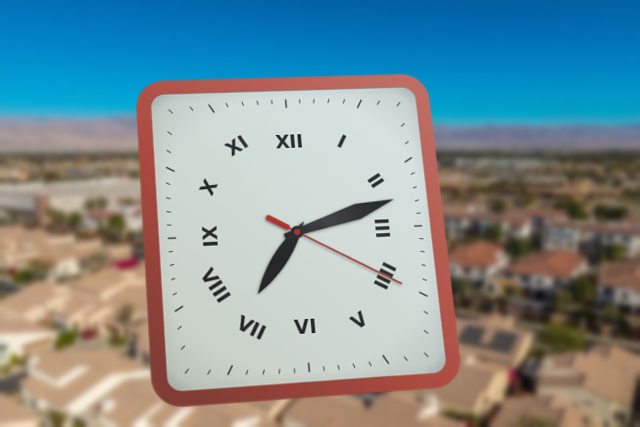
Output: {"hour": 7, "minute": 12, "second": 20}
